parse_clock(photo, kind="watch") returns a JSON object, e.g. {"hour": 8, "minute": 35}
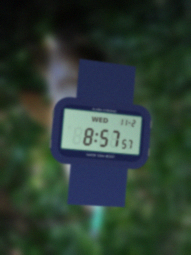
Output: {"hour": 8, "minute": 57}
